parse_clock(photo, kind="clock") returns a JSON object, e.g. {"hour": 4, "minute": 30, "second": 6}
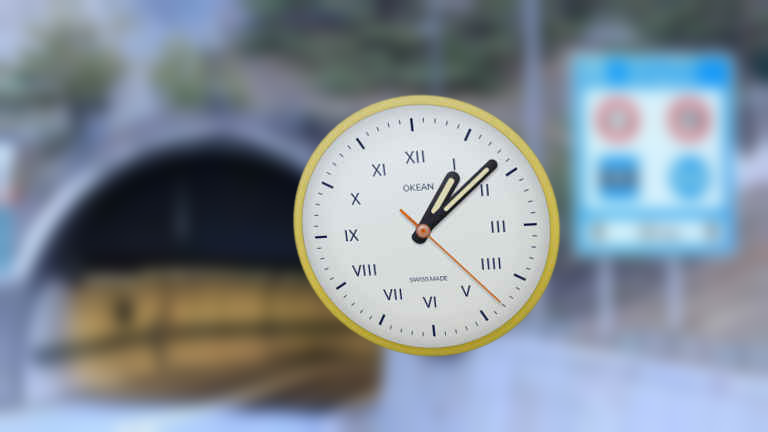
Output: {"hour": 1, "minute": 8, "second": 23}
